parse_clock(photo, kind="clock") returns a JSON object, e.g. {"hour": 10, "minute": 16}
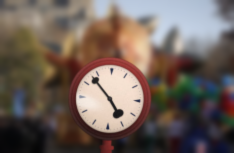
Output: {"hour": 4, "minute": 53}
